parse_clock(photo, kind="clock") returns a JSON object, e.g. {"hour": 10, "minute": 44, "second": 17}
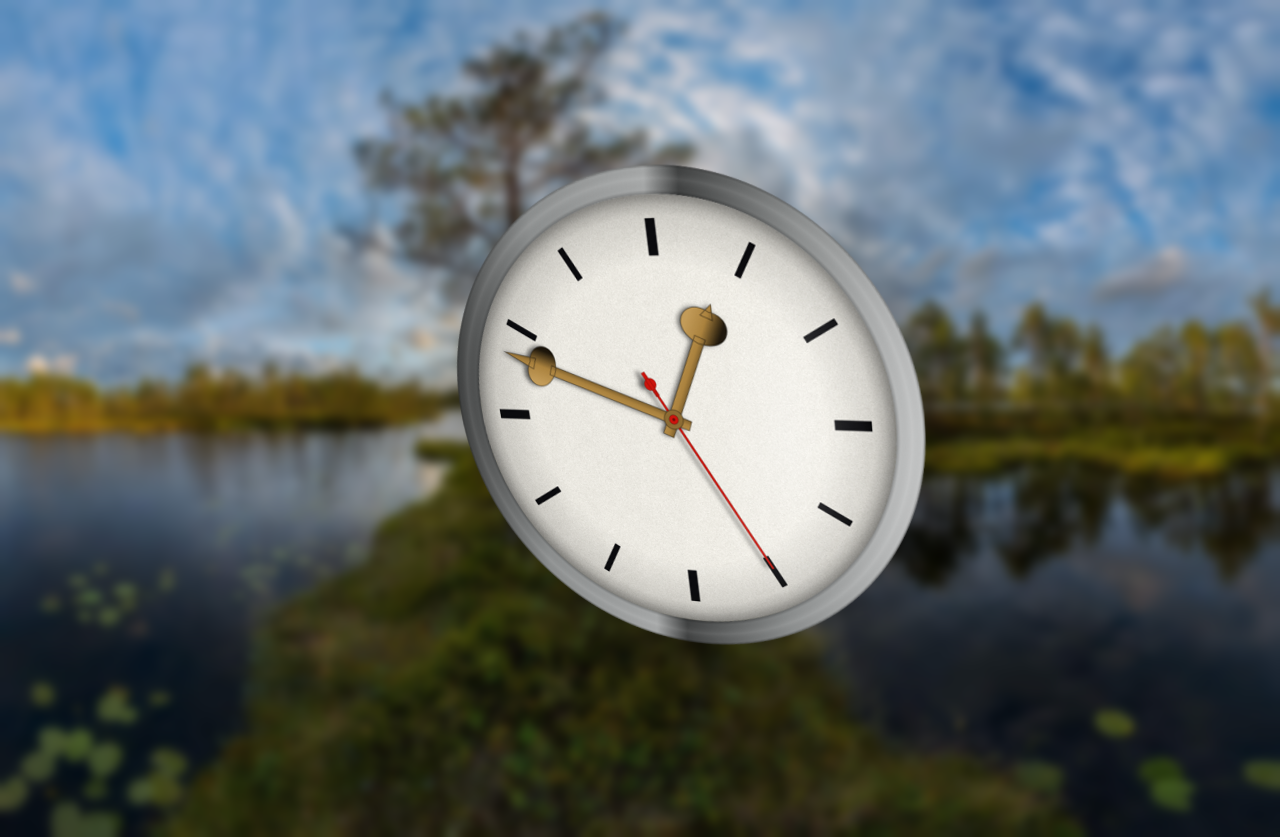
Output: {"hour": 12, "minute": 48, "second": 25}
